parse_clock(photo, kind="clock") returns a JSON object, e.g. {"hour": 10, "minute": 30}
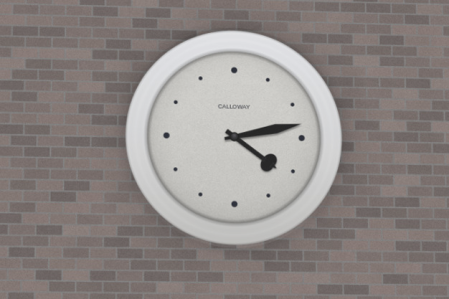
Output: {"hour": 4, "minute": 13}
